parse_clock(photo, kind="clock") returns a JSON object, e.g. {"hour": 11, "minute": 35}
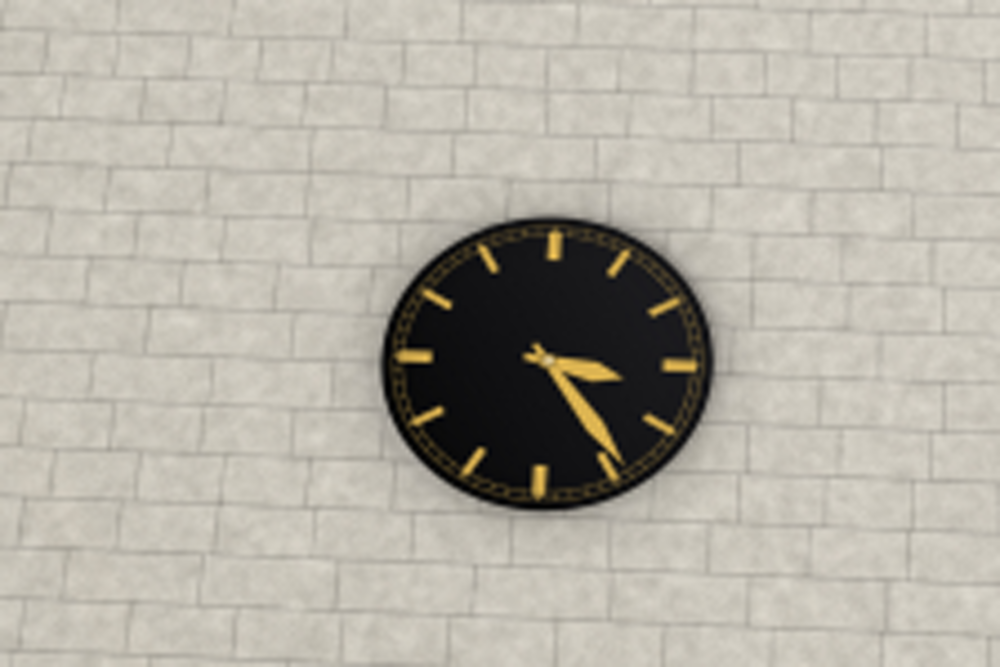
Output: {"hour": 3, "minute": 24}
